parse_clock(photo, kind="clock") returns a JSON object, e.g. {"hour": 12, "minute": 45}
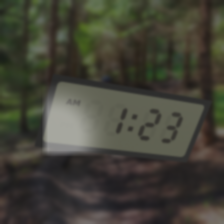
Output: {"hour": 1, "minute": 23}
